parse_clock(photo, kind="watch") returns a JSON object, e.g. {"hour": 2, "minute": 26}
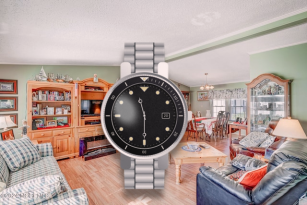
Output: {"hour": 11, "minute": 30}
